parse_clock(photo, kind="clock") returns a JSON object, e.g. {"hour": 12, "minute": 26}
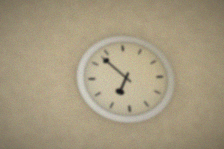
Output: {"hour": 6, "minute": 53}
